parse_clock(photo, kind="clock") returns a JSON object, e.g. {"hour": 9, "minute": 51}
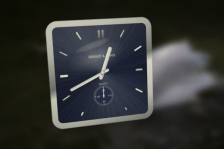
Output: {"hour": 12, "minute": 41}
